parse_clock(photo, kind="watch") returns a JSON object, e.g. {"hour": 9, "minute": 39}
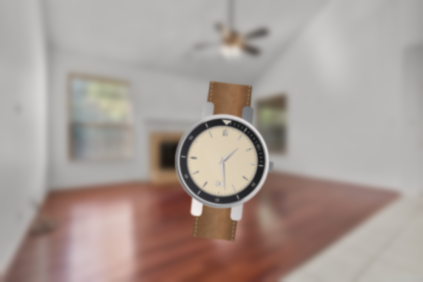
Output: {"hour": 1, "minute": 28}
